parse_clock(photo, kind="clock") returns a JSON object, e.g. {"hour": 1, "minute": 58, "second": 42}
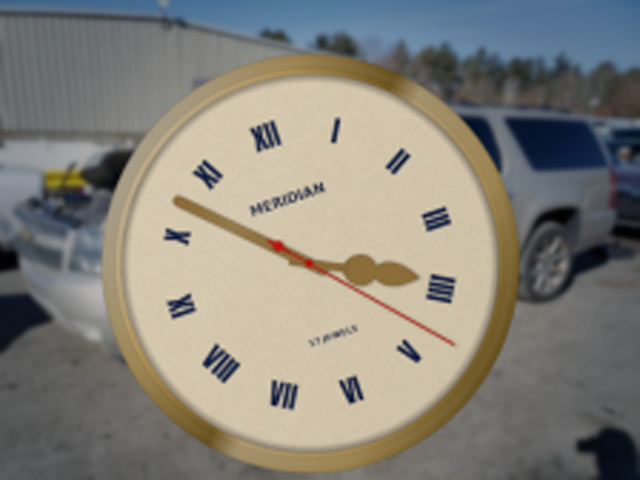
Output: {"hour": 3, "minute": 52, "second": 23}
